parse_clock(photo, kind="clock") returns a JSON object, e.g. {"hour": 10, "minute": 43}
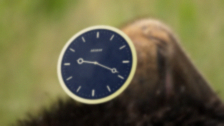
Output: {"hour": 9, "minute": 19}
